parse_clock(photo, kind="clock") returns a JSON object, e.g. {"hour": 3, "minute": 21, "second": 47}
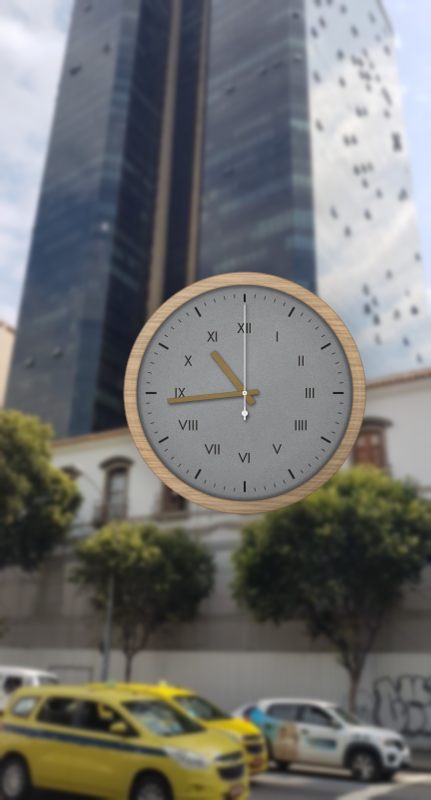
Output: {"hour": 10, "minute": 44, "second": 0}
